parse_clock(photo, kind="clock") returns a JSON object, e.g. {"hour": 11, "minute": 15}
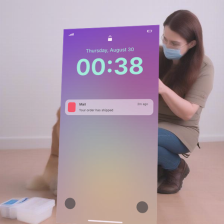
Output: {"hour": 0, "minute": 38}
